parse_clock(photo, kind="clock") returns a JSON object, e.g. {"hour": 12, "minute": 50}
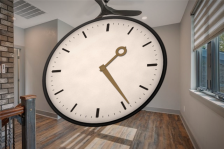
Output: {"hour": 1, "minute": 24}
